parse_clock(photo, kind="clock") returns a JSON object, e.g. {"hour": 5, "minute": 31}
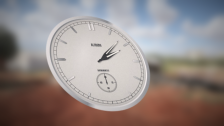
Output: {"hour": 2, "minute": 8}
